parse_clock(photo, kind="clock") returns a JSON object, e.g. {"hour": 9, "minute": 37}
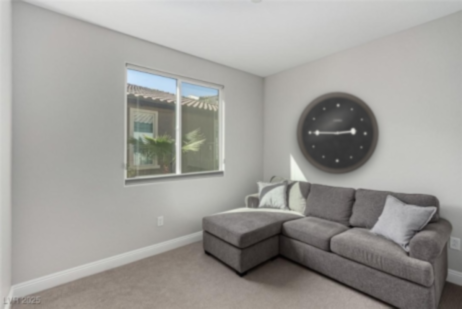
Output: {"hour": 2, "minute": 45}
